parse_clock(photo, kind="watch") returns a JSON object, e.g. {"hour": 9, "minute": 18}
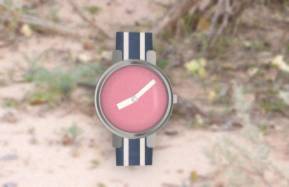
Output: {"hour": 8, "minute": 8}
